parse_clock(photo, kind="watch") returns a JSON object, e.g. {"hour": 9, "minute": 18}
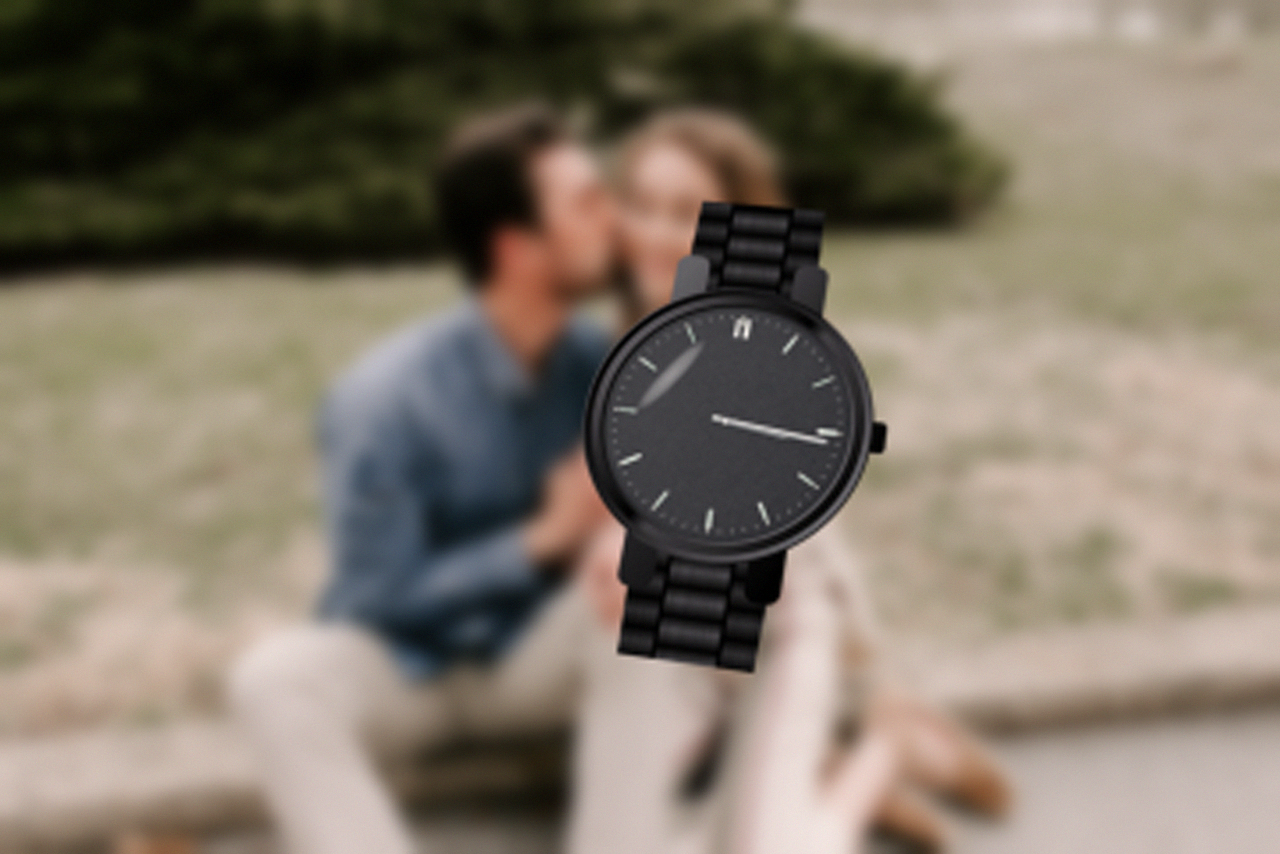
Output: {"hour": 3, "minute": 16}
